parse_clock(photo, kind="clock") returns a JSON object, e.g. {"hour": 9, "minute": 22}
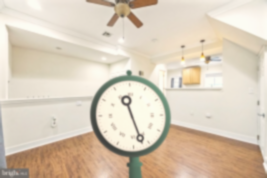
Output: {"hour": 11, "minute": 27}
